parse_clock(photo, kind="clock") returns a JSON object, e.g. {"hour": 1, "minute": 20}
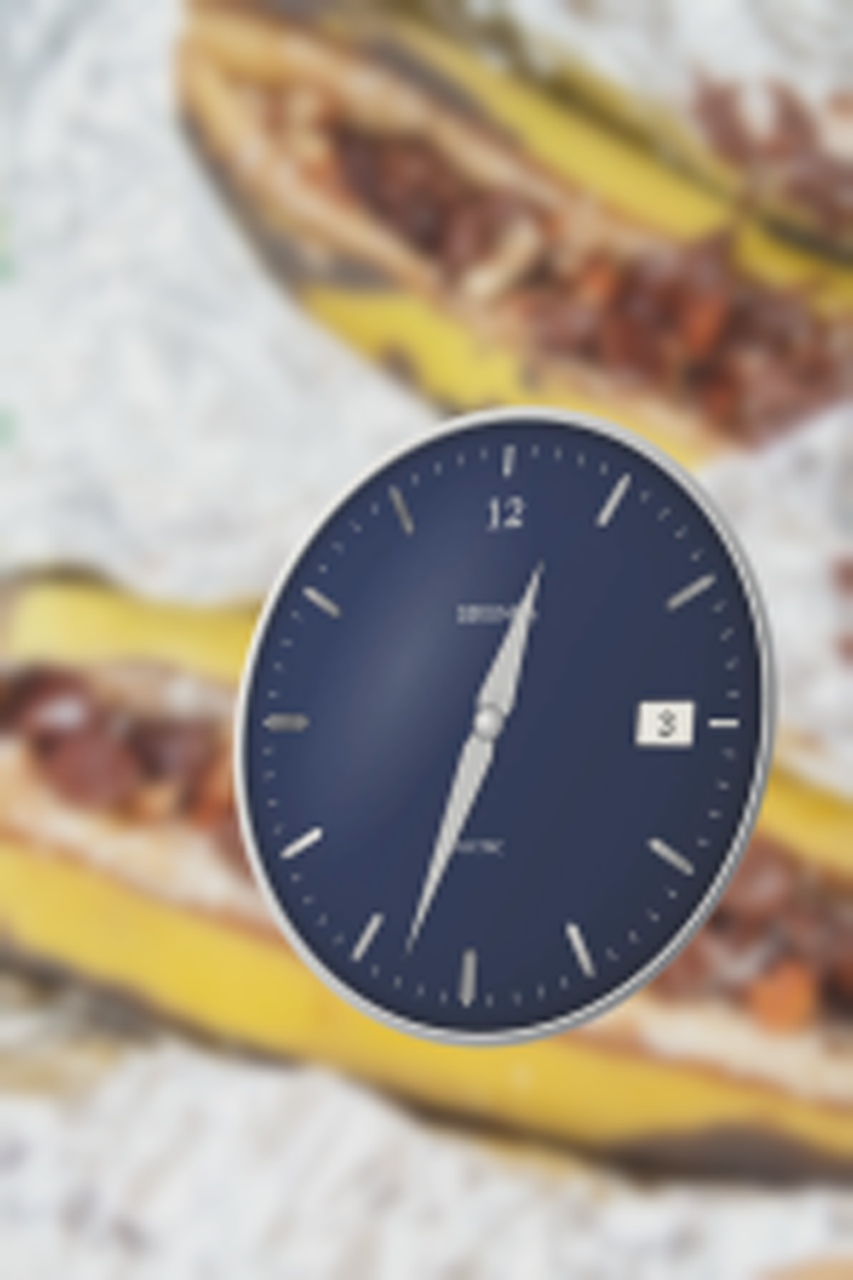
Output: {"hour": 12, "minute": 33}
